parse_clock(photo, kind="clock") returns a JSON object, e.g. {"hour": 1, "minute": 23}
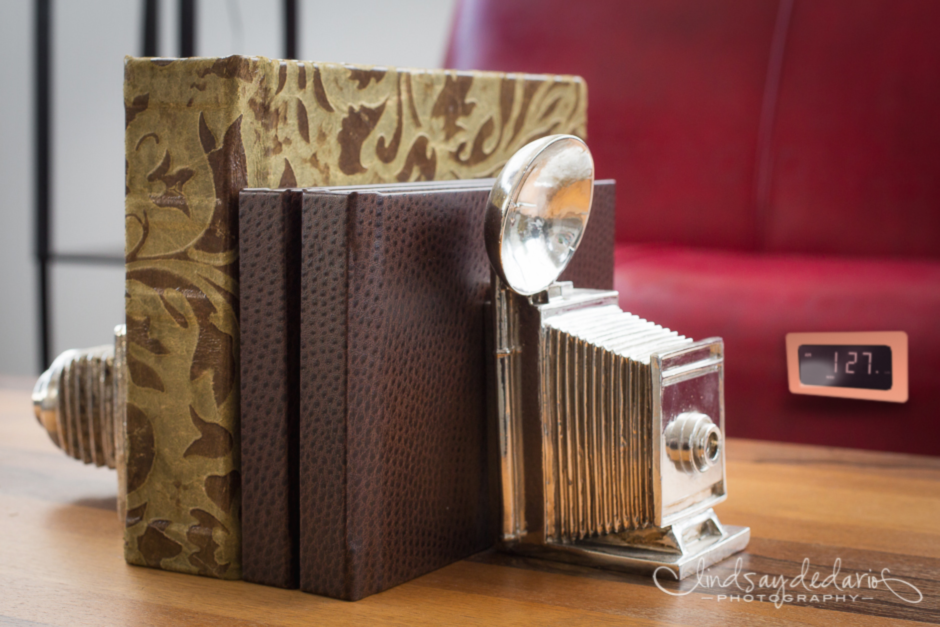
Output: {"hour": 1, "minute": 27}
